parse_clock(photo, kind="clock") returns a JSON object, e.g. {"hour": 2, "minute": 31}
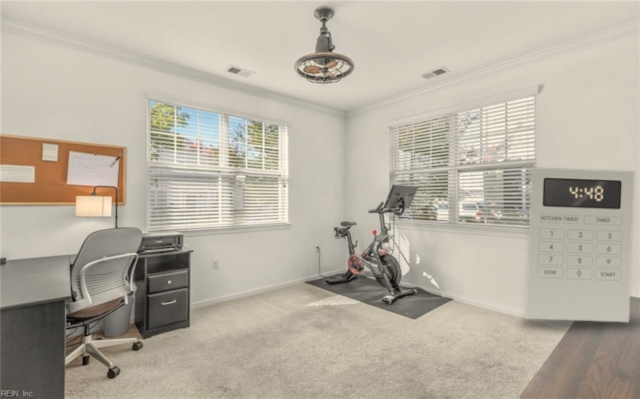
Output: {"hour": 4, "minute": 48}
